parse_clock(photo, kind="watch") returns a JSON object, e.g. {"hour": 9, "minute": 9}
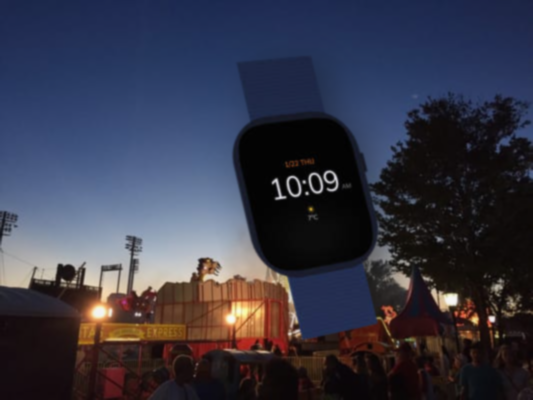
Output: {"hour": 10, "minute": 9}
